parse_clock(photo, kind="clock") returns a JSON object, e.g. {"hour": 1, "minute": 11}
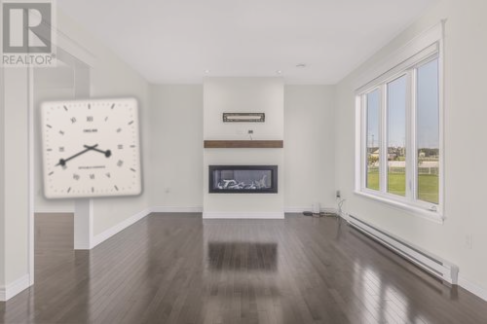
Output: {"hour": 3, "minute": 41}
